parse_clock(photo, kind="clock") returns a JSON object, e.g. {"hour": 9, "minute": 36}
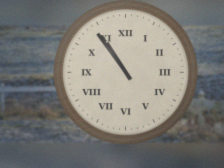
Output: {"hour": 10, "minute": 54}
